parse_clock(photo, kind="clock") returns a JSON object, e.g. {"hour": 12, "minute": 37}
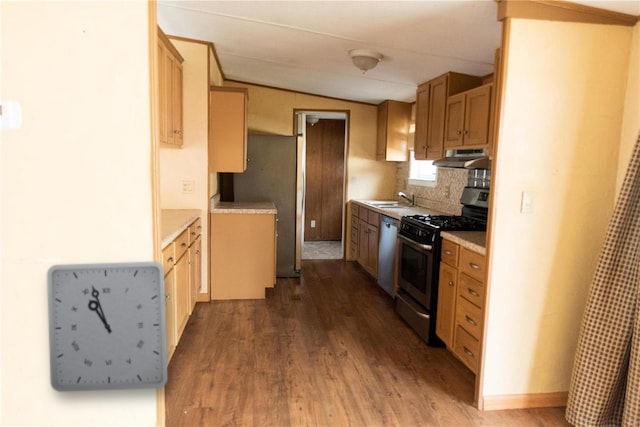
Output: {"hour": 10, "minute": 57}
